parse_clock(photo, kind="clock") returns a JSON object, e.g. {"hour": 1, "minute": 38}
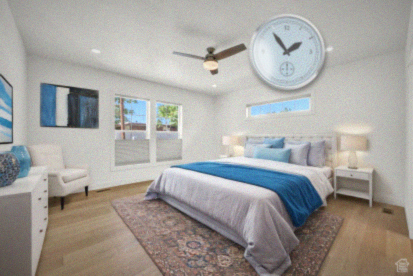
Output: {"hour": 1, "minute": 54}
